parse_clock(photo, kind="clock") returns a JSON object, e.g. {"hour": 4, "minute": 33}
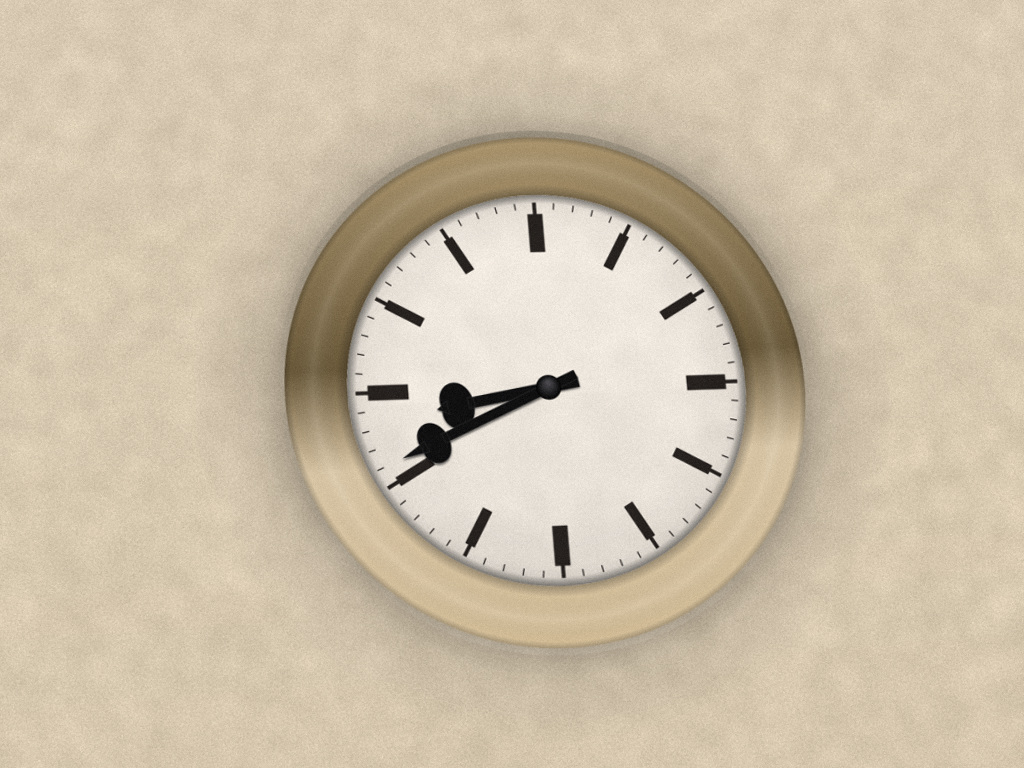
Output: {"hour": 8, "minute": 41}
